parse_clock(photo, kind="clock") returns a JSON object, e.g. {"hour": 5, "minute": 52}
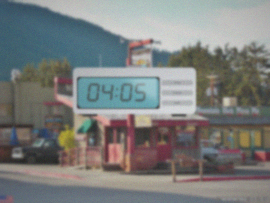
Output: {"hour": 4, "minute": 5}
